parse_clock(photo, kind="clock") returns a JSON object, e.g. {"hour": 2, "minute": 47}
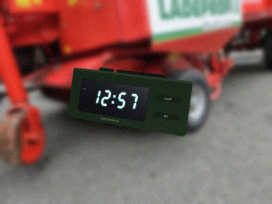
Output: {"hour": 12, "minute": 57}
